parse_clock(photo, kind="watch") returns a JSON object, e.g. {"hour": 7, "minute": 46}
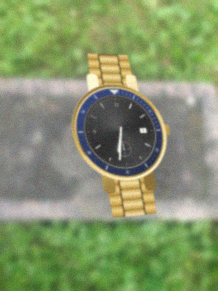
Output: {"hour": 6, "minute": 32}
